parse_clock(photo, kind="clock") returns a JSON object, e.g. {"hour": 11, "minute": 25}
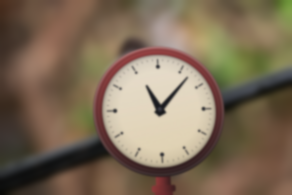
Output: {"hour": 11, "minute": 7}
